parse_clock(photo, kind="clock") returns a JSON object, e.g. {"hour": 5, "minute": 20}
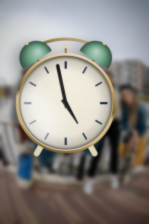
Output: {"hour": 4, "minute": 58}
